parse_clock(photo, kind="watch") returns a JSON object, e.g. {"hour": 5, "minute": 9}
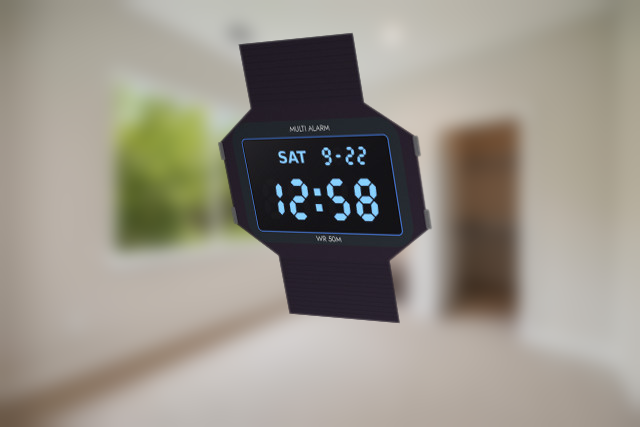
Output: {"hour": 12, "minute": 58}
